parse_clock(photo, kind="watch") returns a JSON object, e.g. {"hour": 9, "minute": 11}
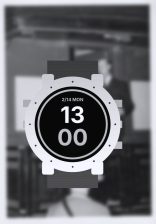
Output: {"hour": 13, "minute": 0}
